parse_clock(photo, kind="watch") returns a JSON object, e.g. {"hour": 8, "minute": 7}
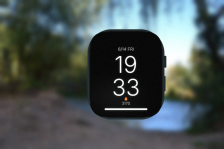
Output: {"hour": 19, "minute": 33}
